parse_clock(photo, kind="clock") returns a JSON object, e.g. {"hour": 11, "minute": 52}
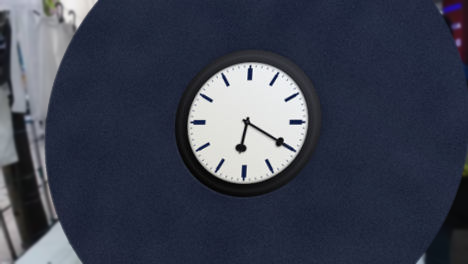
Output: {"hour": 6, "minute": 20}
